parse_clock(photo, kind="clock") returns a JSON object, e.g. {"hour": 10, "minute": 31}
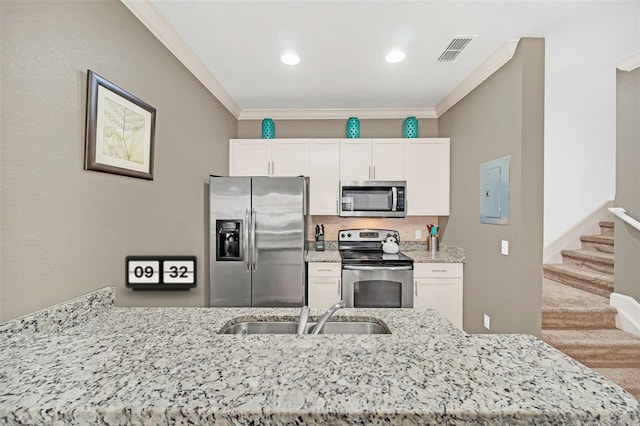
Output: {"hour": 9, "minute": 32}
